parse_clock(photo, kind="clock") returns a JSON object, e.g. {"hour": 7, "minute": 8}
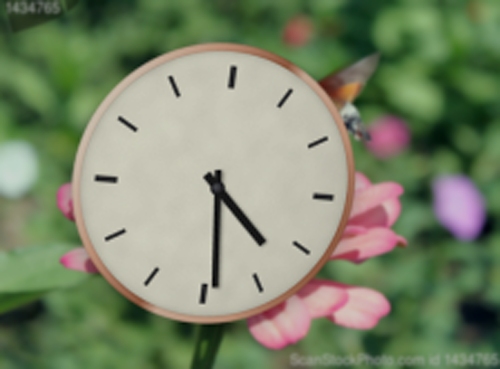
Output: {"hour": 4, "minute": 29}
